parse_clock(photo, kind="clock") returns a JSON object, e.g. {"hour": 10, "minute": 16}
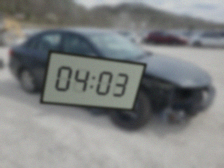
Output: {"hour": 4, "minute": 3}
